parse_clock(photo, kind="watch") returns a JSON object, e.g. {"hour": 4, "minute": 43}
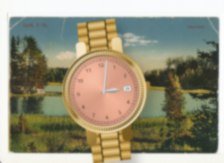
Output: {"hour": 3, "minute": 2}
